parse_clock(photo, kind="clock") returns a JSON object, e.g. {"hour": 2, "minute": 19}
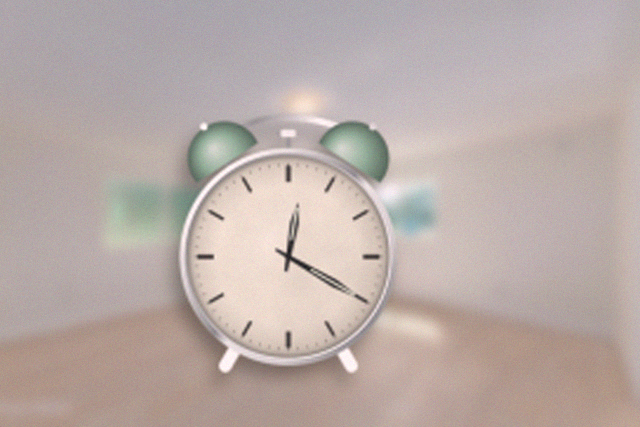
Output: {"hour": 12, "minute": 20}
